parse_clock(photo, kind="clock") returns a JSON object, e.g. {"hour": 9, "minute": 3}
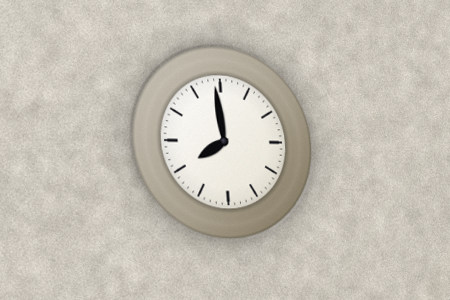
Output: {"hour": 7, "minute": 59}
